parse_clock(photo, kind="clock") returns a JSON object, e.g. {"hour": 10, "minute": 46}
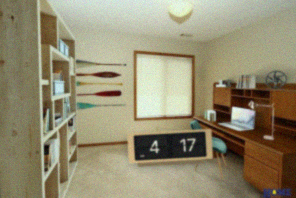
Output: {"hour": 4, "minute": 17}
